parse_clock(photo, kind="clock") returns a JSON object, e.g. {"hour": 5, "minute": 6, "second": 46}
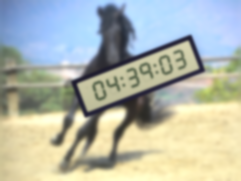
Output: {"hour": 4, "minute": 39, "second": 3}
